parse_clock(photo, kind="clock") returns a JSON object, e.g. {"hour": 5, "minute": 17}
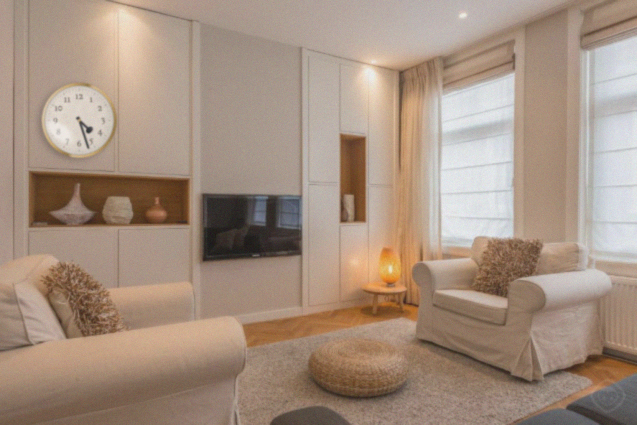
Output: {"hour": 4, "minute": 27}
